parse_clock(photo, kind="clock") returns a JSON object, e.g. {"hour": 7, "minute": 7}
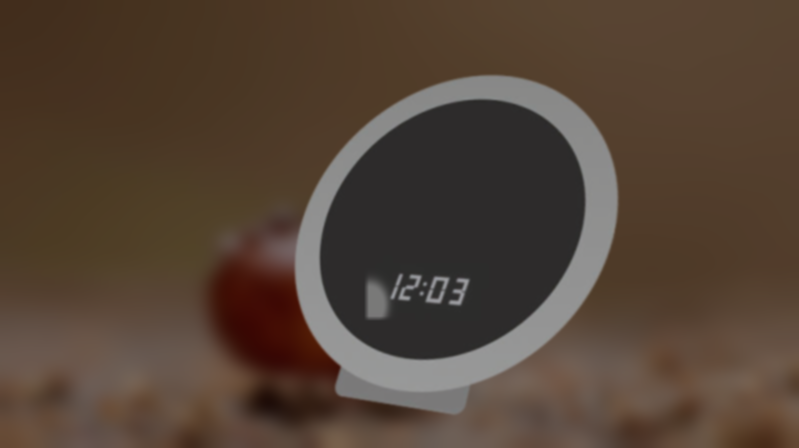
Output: {"hour": 12, "minute": 3}
